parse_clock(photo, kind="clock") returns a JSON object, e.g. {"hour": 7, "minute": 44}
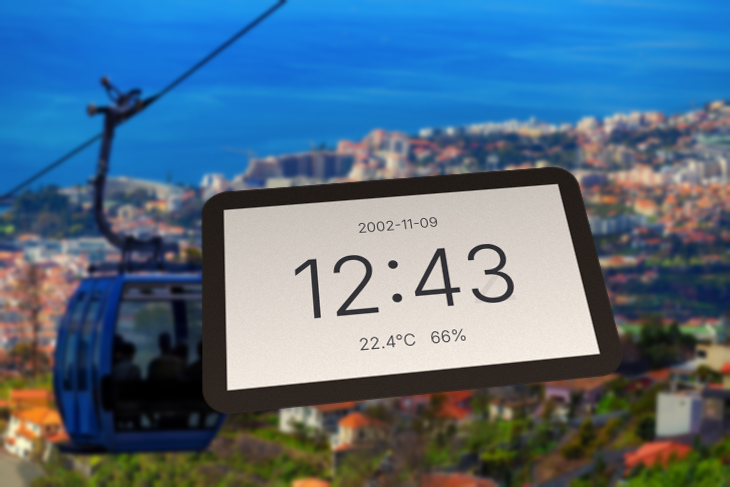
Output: {"hour": 12, "minute": 43}
